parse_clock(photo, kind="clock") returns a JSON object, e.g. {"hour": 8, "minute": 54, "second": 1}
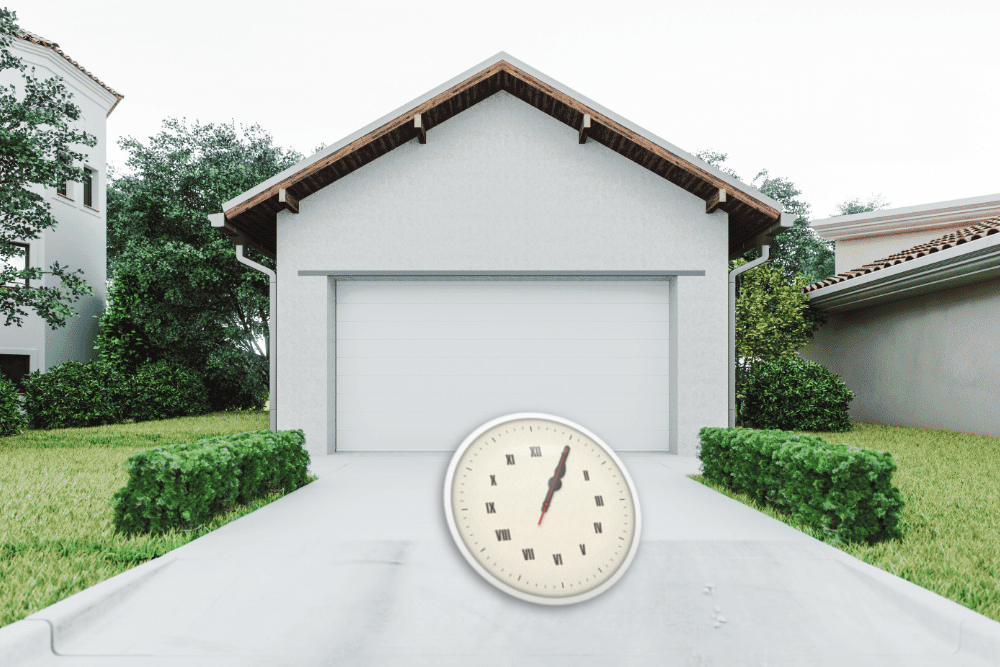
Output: {"hour": 1, "minute": 5, "second": 5}
